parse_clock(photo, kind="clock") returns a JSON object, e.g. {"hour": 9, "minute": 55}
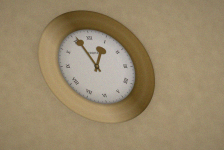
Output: {"hour": 12, "minute": 56}
